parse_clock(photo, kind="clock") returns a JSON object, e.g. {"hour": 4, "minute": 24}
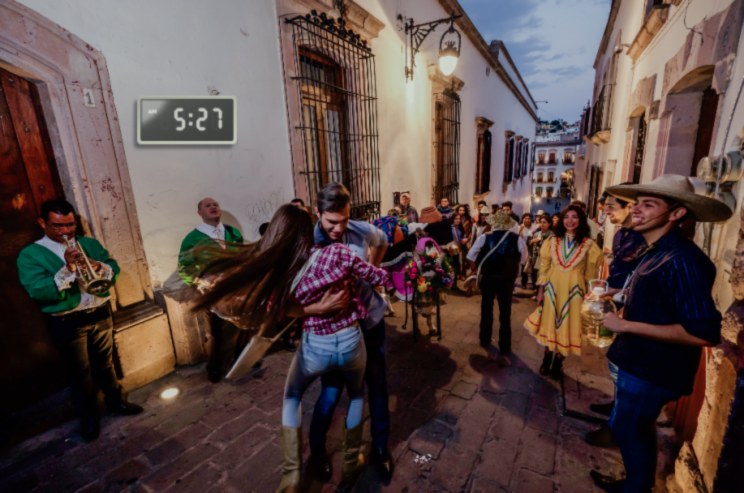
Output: {"hour": 5, "minute": 27}
